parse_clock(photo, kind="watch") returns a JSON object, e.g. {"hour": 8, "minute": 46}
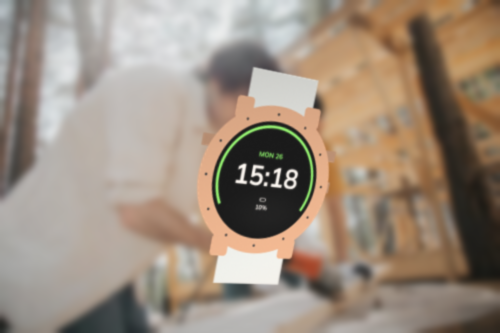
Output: {"hour": 15, "minute": 18}
